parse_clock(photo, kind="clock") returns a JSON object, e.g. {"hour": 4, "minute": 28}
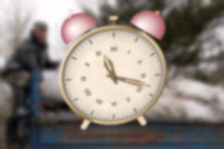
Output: {"hour": 11, "minute": 18}
